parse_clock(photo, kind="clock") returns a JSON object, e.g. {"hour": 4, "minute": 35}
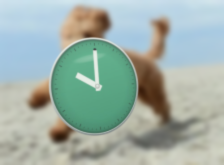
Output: {"hour": 10, "minute": 0}
